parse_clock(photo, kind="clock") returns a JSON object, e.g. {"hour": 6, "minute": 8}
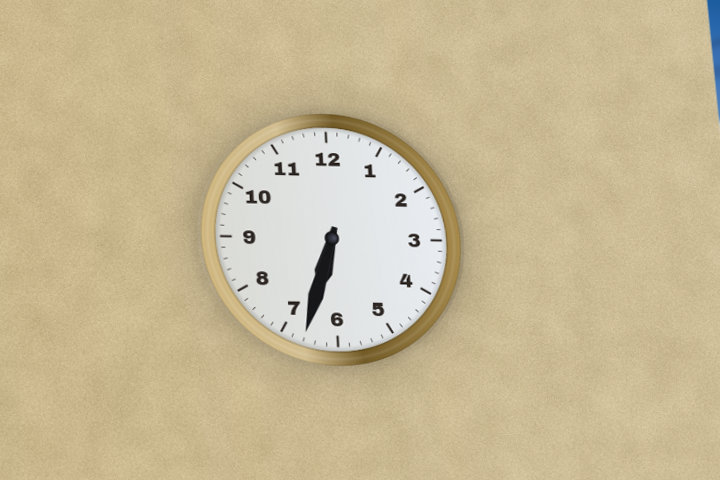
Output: {"hour": 6, "minute": 33}
